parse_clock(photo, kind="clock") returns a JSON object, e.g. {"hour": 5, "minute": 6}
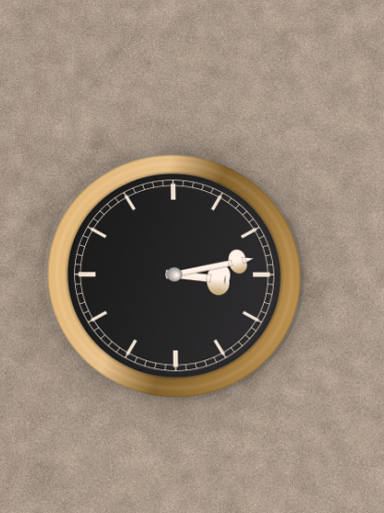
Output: {"hour": 3, "minute": 13}
